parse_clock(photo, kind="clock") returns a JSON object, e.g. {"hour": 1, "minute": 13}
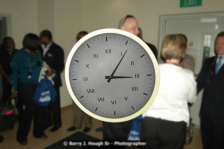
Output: {"hour": 3, "minute": 6}
